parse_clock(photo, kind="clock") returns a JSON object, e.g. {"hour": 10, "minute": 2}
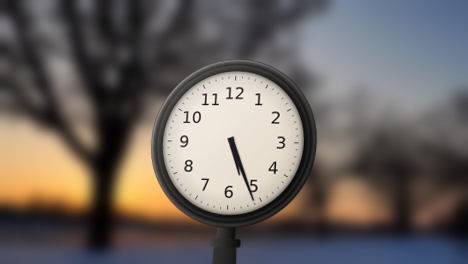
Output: {"hour": 5, "minute": 26}
